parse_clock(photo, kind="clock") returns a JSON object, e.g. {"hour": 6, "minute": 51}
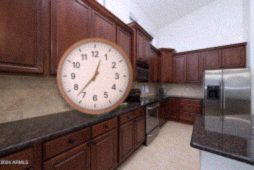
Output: {"hour": 12, "minute": 37}
